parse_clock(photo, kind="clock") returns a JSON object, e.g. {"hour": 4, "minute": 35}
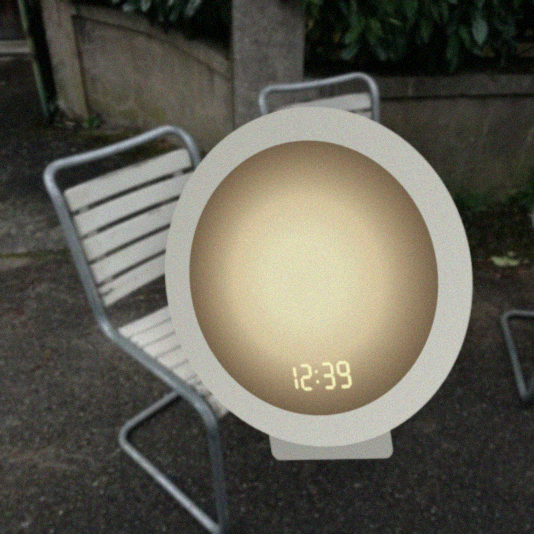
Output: {"hour": 12, "minute": 39}
